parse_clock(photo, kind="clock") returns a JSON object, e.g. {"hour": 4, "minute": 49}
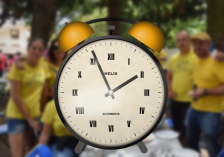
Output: {"hour": 1, "minute": 56}
